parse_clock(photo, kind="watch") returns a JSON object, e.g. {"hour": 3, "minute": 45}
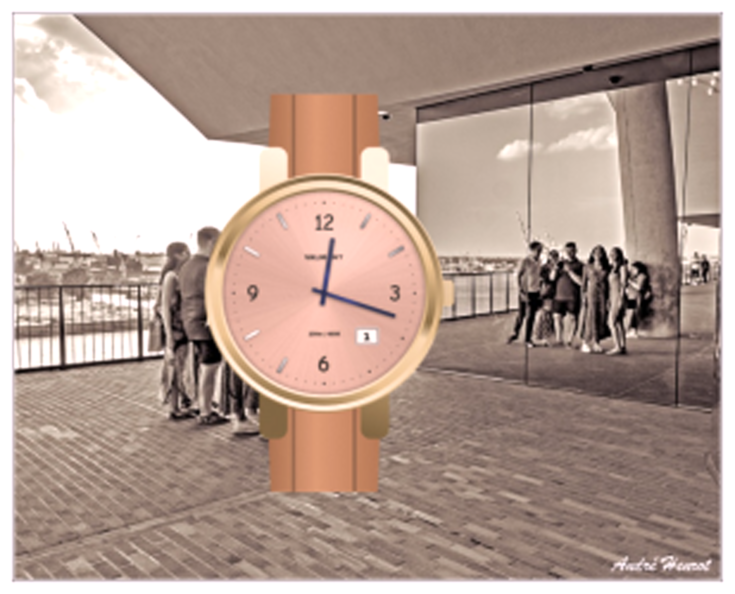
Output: {"hour": 12, "minute": 18}
